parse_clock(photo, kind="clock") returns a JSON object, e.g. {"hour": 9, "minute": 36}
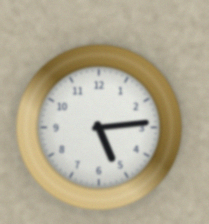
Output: {"hour": 5, "minute": 14}
